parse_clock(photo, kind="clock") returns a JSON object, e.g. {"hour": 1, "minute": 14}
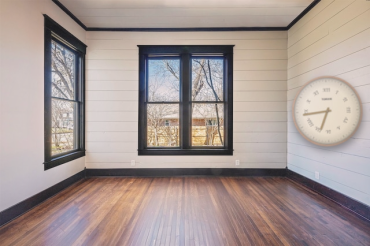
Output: {"hour": 6, "minute": 44}
